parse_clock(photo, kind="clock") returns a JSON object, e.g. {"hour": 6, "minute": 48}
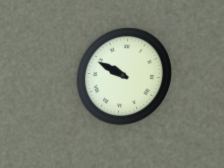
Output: {"hour": 9, "minute": 49}
